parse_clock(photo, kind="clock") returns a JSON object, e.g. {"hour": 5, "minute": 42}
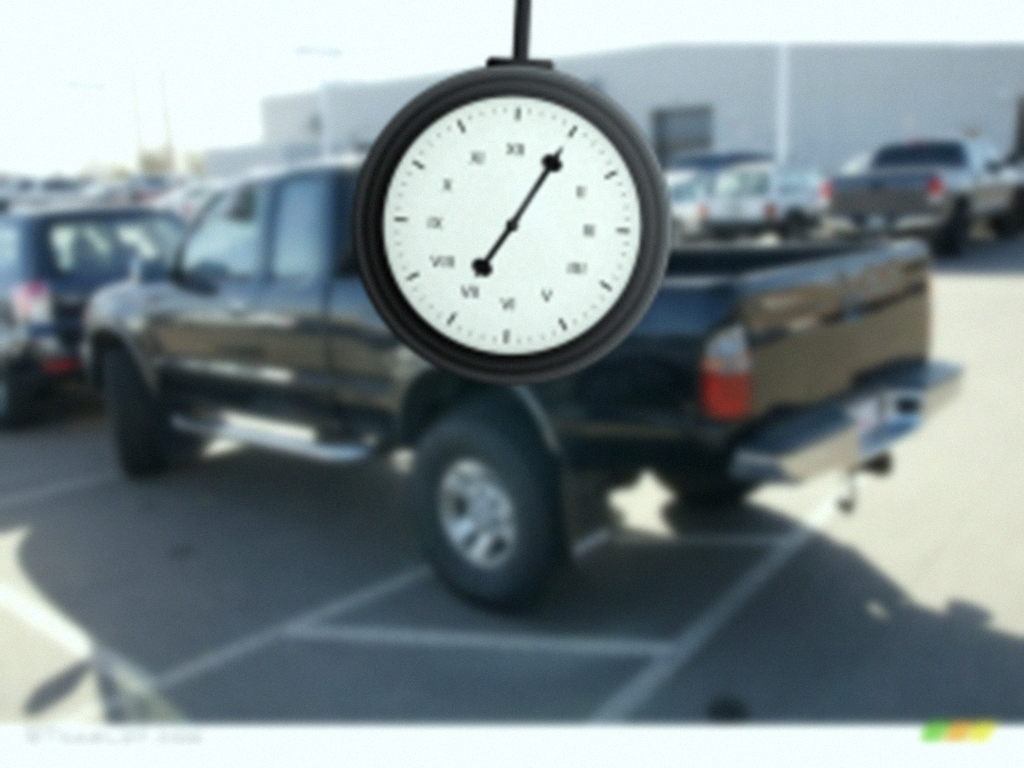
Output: {"hour": 7, "minute": 5}
